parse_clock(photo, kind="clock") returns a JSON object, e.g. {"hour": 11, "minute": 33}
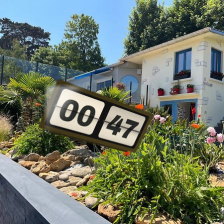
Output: {"hour": 0, "minute": 47}
